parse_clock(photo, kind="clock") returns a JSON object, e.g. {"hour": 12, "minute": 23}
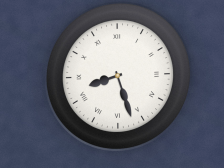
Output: {"hour": 8, "minute": 27}
